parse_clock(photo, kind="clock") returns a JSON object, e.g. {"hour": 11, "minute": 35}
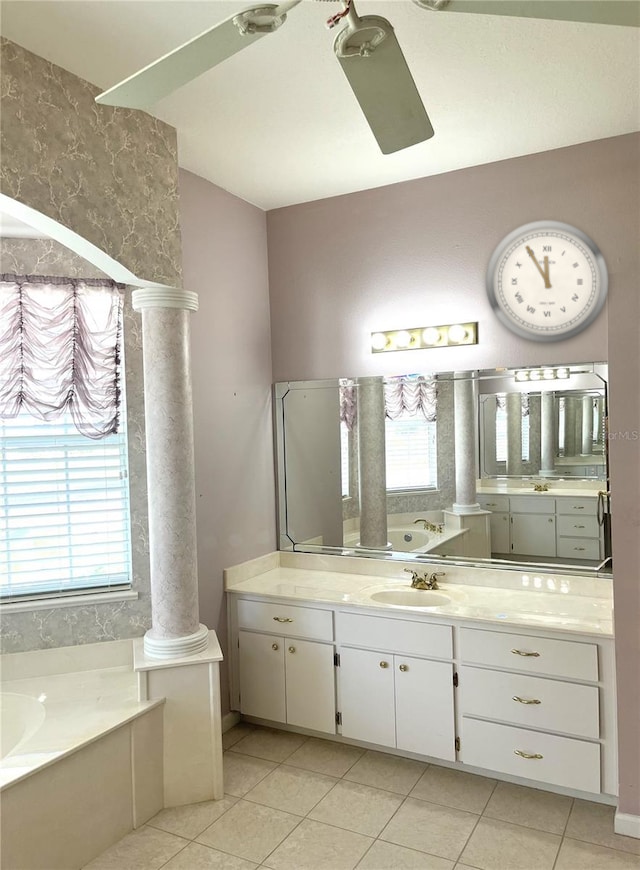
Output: {"hour": 11, "minute": 55}
